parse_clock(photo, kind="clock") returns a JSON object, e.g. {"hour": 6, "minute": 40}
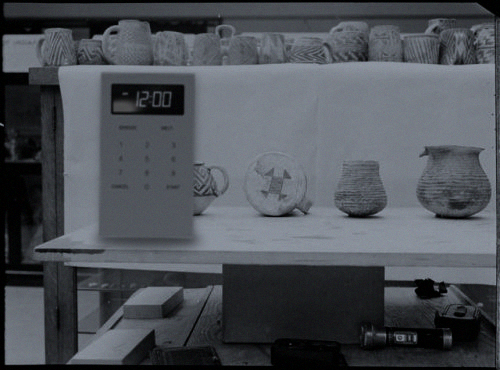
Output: {"hour": 12, "minute": 0}
